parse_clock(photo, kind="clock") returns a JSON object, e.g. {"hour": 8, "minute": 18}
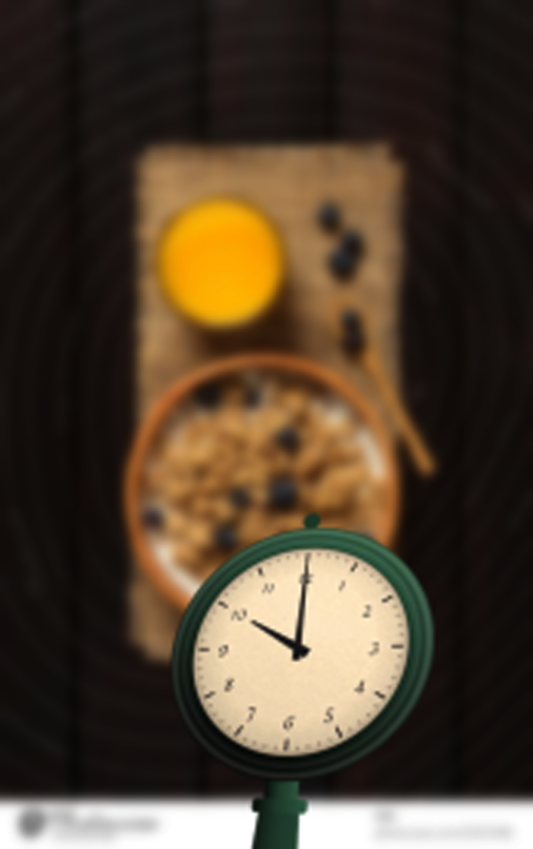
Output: {"hour": 10, "minute": 0}
